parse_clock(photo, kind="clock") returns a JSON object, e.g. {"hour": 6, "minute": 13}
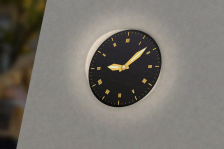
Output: {"hour": 9, "minute": 8}
